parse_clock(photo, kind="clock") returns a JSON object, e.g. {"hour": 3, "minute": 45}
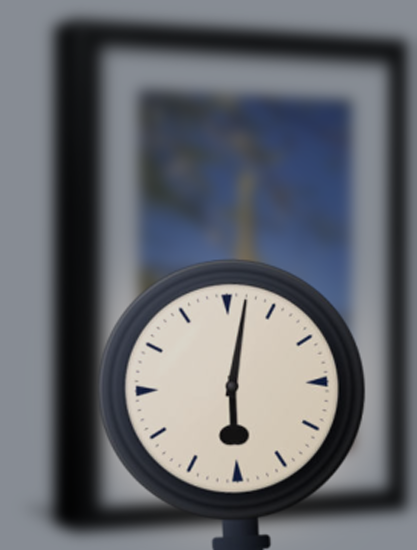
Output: {"hour": 6, "minute": 2}
